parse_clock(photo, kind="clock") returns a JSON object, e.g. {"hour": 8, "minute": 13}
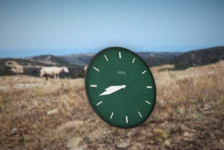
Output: {"hour": 8, "minute": 42}
